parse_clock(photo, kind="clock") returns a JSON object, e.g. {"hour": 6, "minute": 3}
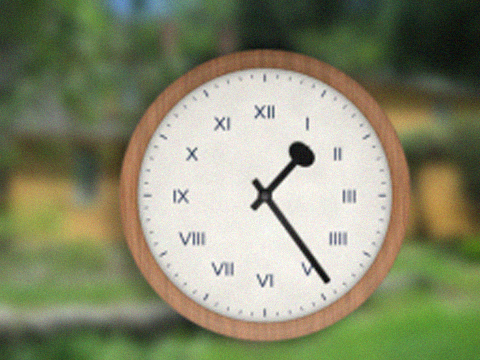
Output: {"hour": 1, "minute": 24}
